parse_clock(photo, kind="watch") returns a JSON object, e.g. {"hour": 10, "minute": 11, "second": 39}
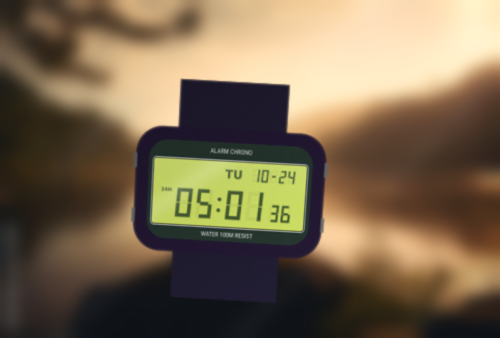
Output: {"hour": 5, "minute": 1, "second": 36}
